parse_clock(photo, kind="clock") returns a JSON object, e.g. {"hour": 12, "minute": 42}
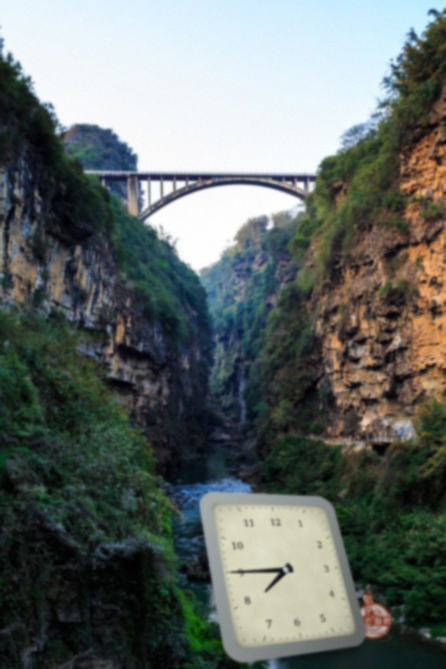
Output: {"hour": 7, "minute": 45}
